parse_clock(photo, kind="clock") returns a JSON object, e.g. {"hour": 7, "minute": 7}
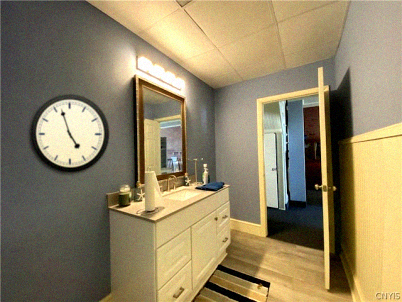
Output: {"hour": 4, "minute": 57}
